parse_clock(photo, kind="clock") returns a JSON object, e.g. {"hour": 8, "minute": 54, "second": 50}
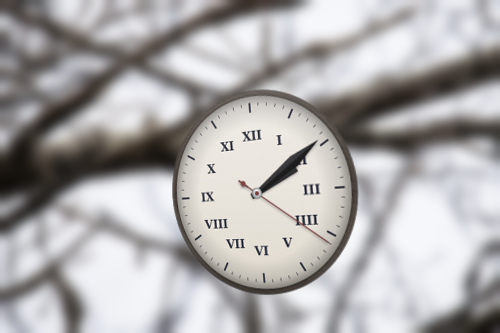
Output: {"hour": 2, "minute": 9, "second": 21}
